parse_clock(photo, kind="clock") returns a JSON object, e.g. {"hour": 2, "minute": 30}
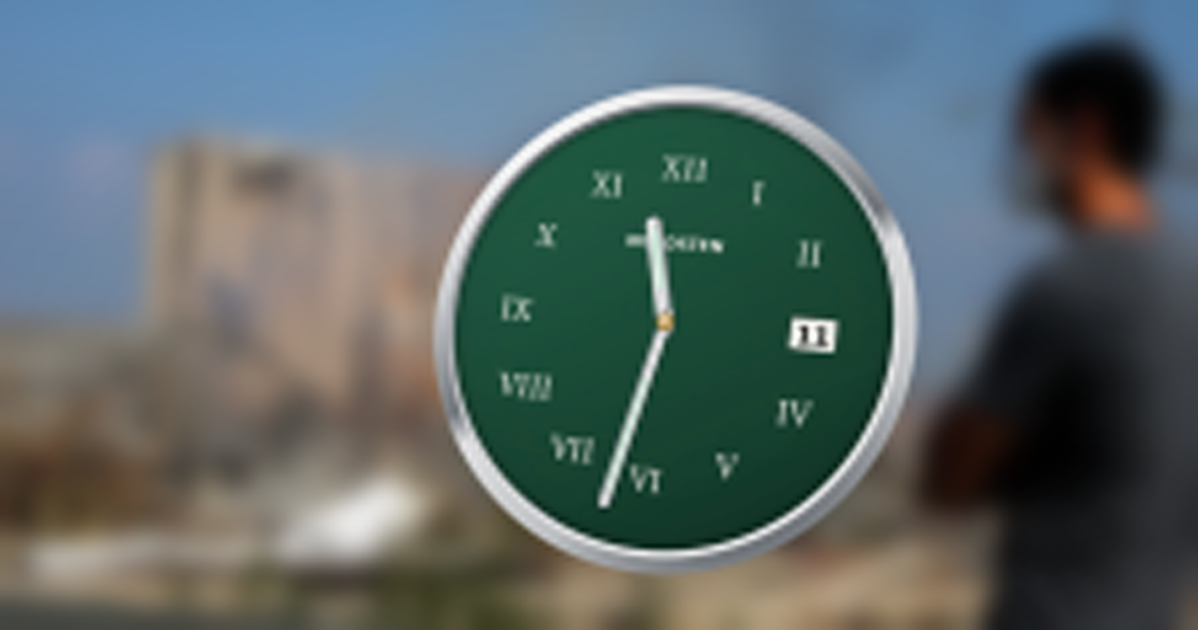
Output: {"hour": 11, "minute": 32}
